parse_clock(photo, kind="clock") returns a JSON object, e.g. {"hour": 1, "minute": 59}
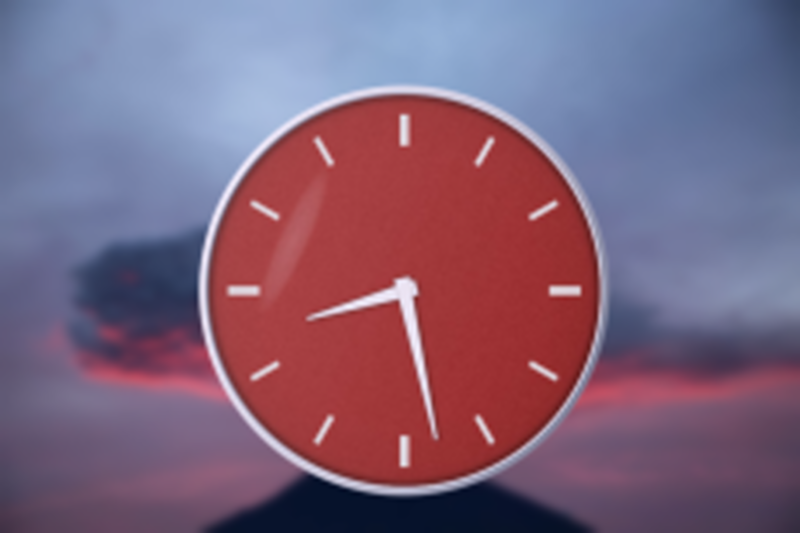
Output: {"hour": 8, "minute": 28}
